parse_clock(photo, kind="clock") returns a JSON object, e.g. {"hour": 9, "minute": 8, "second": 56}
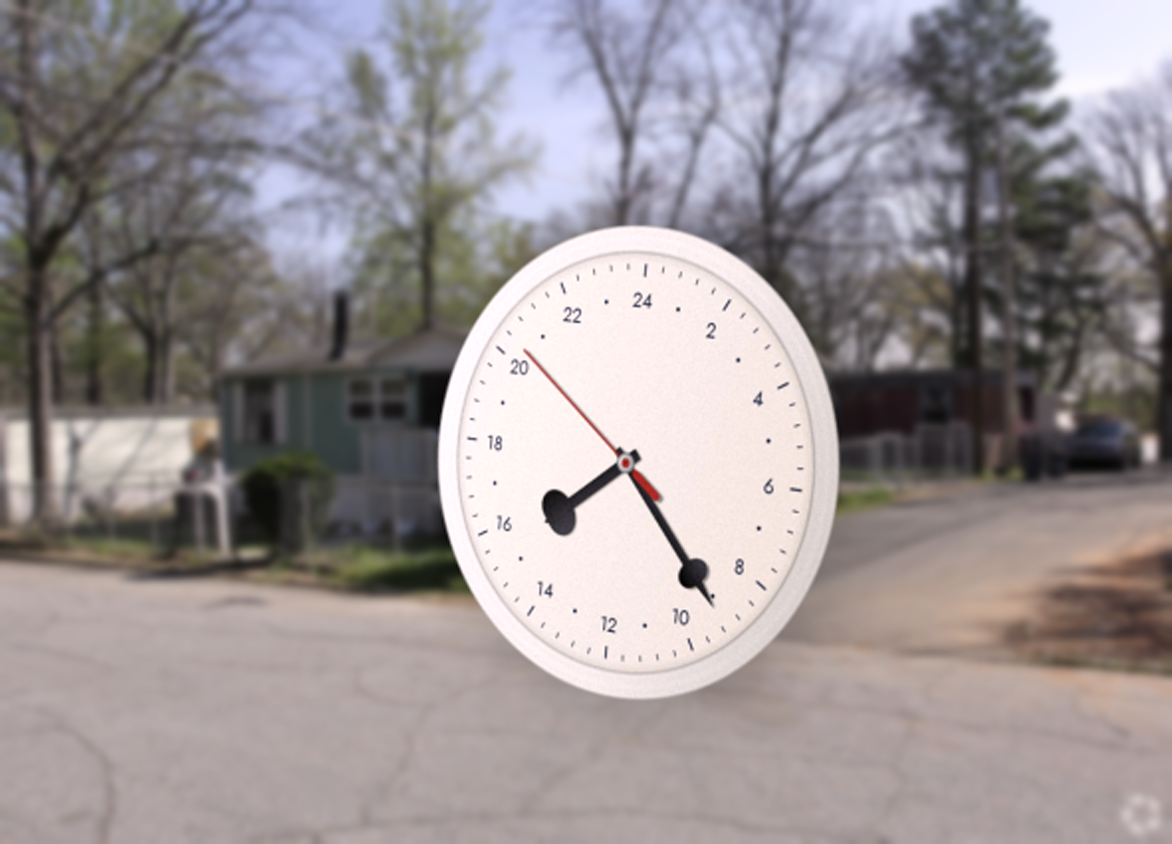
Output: {"hour": 15, "minute": 22, "second": 51}
